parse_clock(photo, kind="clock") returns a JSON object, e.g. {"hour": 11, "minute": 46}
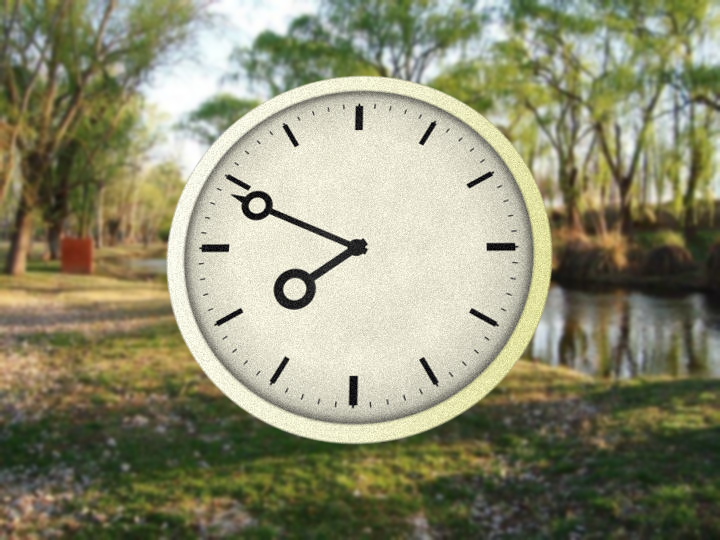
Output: {"hour": 7, "minute": 49}
